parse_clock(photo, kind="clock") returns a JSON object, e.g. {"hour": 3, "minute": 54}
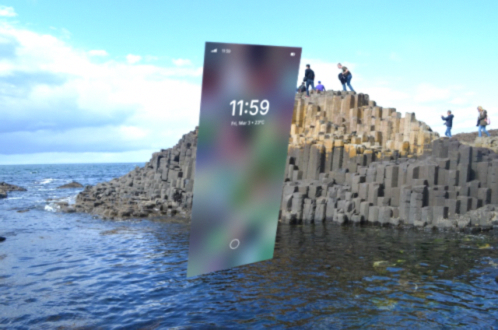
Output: {"hour": 11, "minute": 59}
